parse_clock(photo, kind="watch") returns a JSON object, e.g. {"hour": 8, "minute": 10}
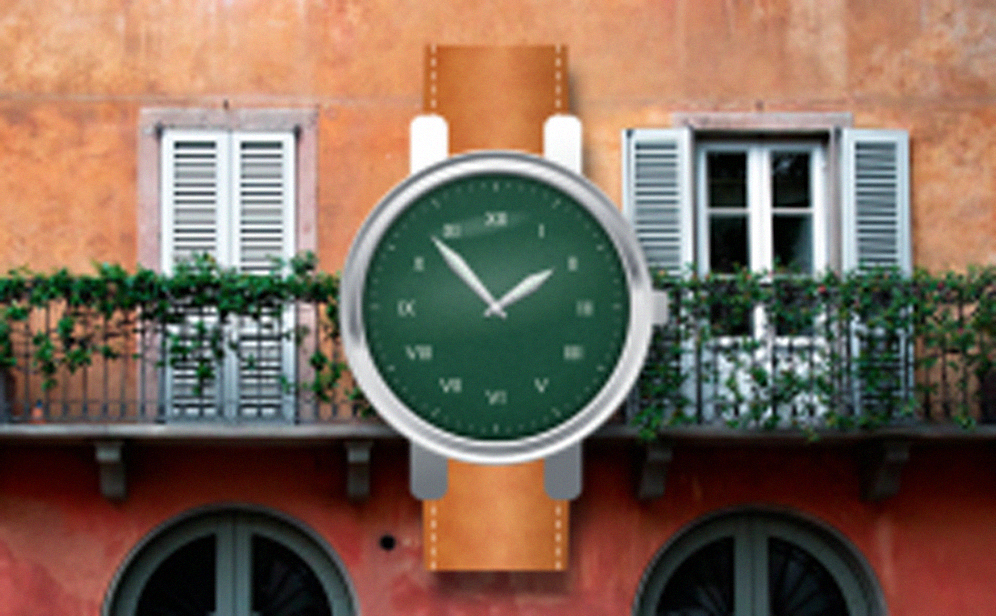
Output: {"hour": 1, "minute": 53}
